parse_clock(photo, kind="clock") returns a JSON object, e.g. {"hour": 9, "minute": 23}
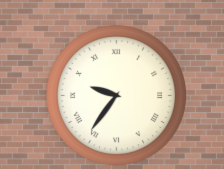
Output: {"hour": 9, "minute": 36}
